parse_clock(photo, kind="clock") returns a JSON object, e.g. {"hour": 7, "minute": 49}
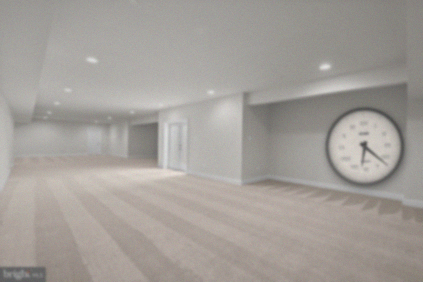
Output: {"hour": 6, "minute": 22}
